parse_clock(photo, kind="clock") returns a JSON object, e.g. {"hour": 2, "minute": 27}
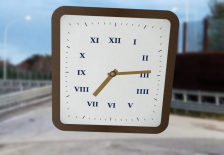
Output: {"hour": 7, "minute": 14}
